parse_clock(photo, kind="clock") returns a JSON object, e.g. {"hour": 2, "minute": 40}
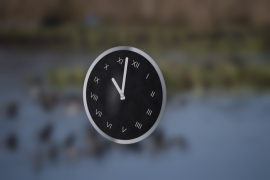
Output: {"hour": 9, "minute": 57}
